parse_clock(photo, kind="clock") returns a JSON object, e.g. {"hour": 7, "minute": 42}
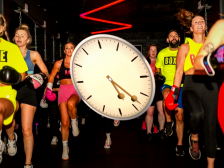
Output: {"hour": 5, "minute": 23}
